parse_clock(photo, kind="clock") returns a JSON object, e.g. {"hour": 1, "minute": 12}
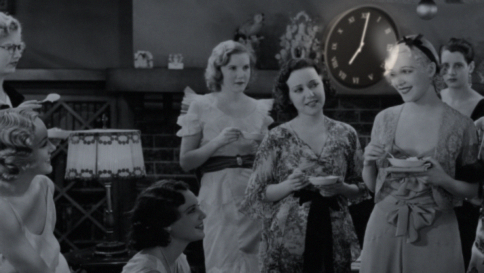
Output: {"hour": 7, "minute": 1}
